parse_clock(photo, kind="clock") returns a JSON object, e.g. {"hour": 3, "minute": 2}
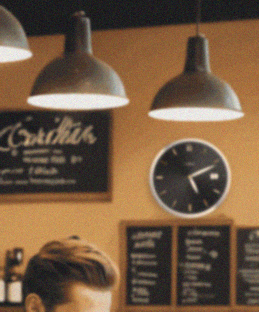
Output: {"hour": 5, "minute": 11}
